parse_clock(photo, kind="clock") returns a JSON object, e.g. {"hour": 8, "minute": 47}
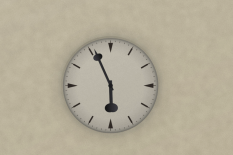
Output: {"hour": 5, "minute": 56}
